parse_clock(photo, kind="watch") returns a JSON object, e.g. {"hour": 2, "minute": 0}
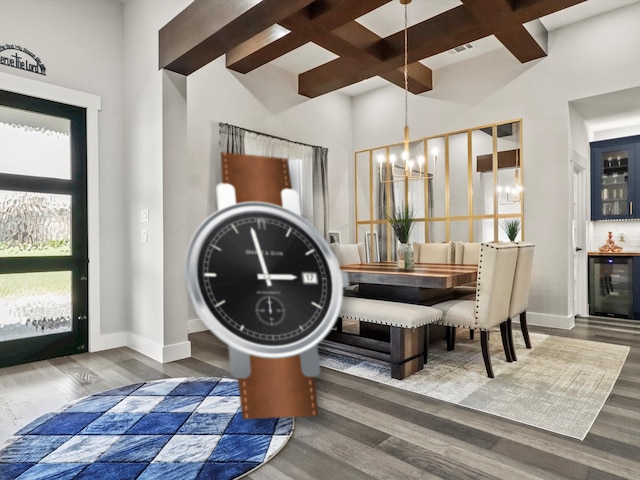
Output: {"hour": 2, "minute": 58}
